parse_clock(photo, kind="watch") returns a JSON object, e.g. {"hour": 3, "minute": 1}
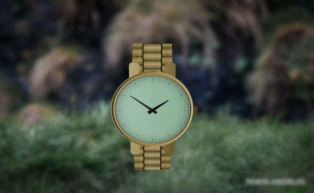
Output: {"hour": 1, "minute": 51}
